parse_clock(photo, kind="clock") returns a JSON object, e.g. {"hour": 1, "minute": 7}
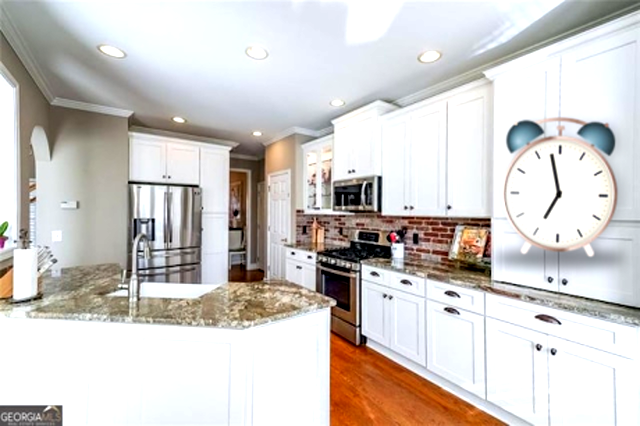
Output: {"hour": 6, "minute": 58}
